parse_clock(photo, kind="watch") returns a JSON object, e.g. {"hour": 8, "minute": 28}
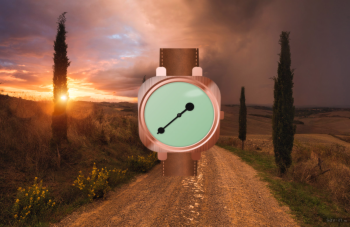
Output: {"hour": 1, "minute": 38}
